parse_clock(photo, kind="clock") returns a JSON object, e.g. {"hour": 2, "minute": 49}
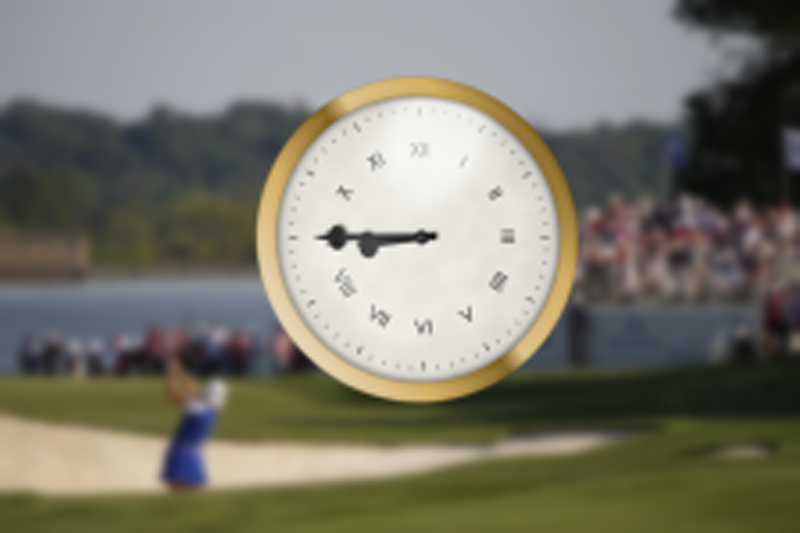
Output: {"hour": 8, "minute": 45}
